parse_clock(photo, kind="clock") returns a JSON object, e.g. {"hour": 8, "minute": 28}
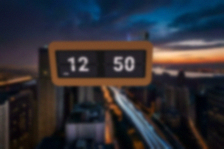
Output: {"hour": 12, "minute": 50}
